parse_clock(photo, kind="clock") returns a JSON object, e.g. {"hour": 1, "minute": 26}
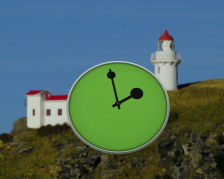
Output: {"hour": 1, "minute": 58}
